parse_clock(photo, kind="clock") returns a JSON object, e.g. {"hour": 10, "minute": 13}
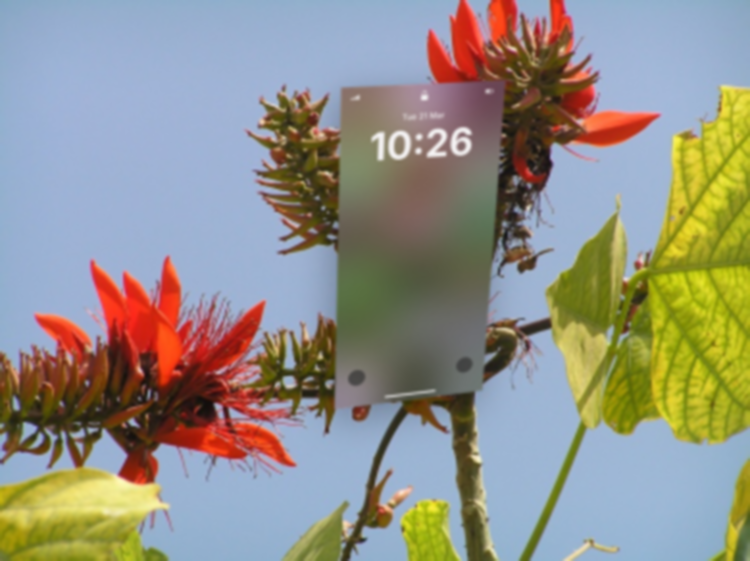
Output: {"hour": 10, "minute": 26}
